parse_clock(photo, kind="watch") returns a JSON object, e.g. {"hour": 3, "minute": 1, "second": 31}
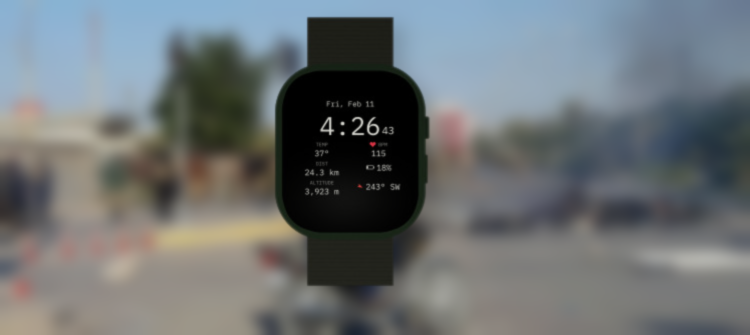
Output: {"hour": 4, "minute": 26, "second": 43}
